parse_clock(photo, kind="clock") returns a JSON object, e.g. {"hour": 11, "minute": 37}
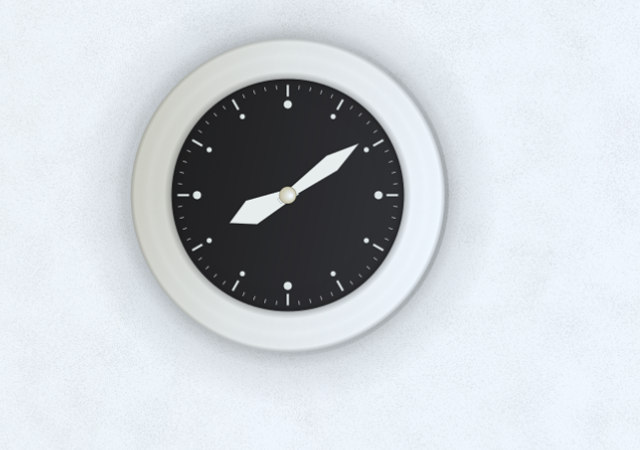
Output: {"hour": 8, "minute": 9}
